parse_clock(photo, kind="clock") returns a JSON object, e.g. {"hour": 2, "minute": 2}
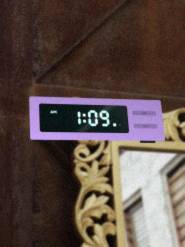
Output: {"hour": 1, "minute": 9}
